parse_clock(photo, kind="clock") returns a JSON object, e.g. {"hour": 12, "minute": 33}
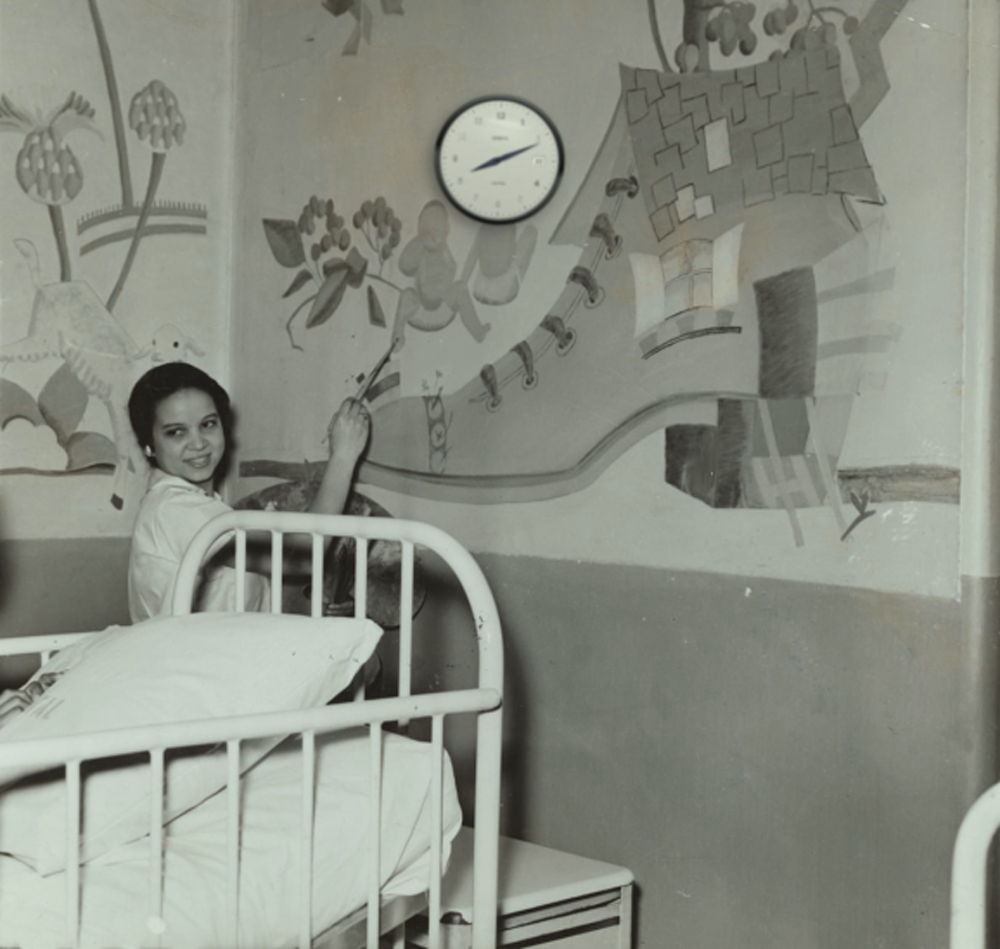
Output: {"hour": 8, "minute": 11}
